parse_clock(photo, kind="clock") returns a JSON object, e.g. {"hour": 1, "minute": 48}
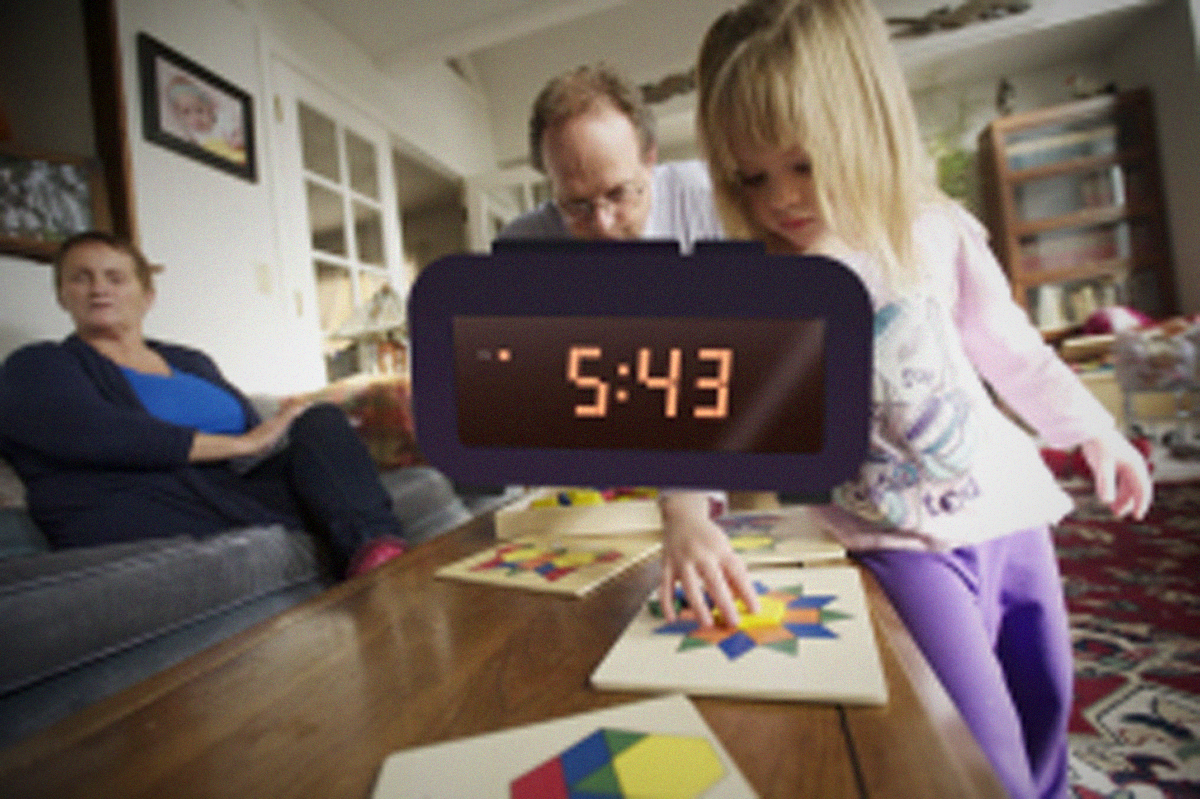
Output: {"hour": 5, "minute": 43}
